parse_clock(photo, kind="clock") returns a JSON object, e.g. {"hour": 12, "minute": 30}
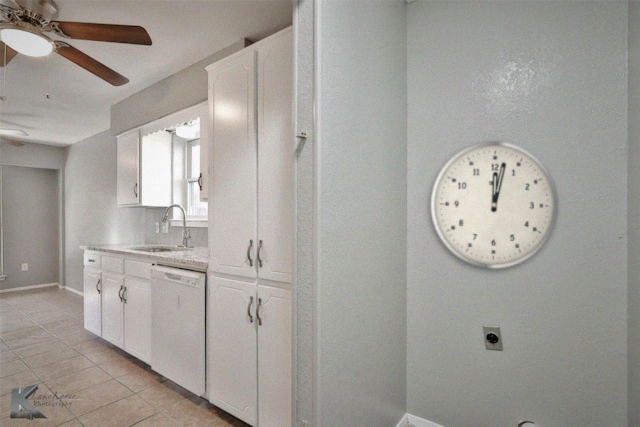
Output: {"hour": 12, "minute": 2}
